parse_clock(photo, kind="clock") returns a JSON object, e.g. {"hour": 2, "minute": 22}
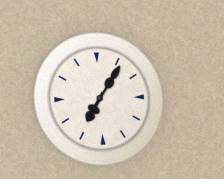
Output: {"hour": 7, "minute": 6}
